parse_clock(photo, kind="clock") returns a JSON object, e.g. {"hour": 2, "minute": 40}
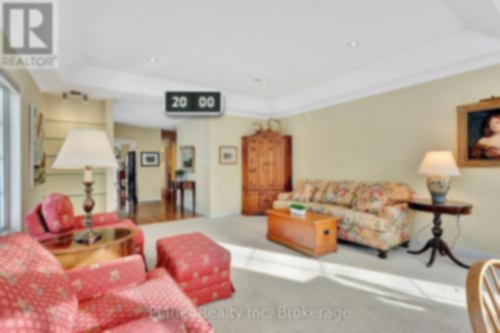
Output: {"hour": 20, "minute": 0}
